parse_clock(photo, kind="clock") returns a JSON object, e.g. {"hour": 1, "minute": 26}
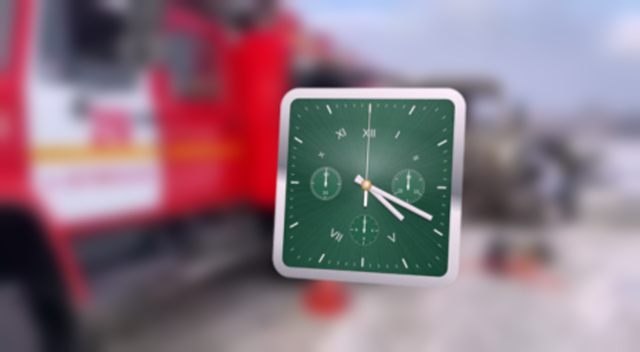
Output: {"hour": 4, "minute": 19}
